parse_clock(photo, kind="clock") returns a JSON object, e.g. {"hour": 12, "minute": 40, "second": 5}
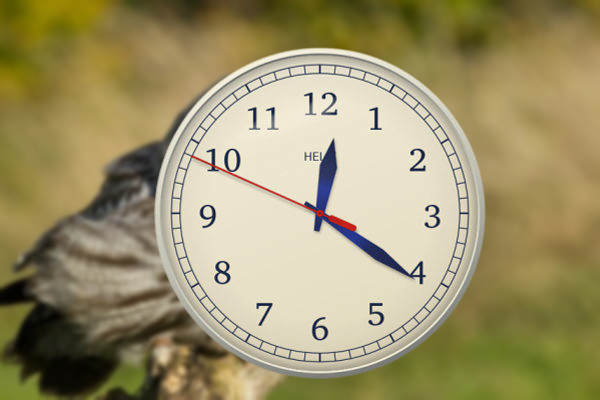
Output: {"hour": 12, "minute": 20, "second": 49}
